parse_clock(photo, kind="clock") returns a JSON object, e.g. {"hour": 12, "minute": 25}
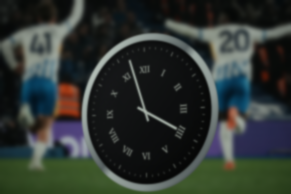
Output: {"hour": 3, "minute": 57}
